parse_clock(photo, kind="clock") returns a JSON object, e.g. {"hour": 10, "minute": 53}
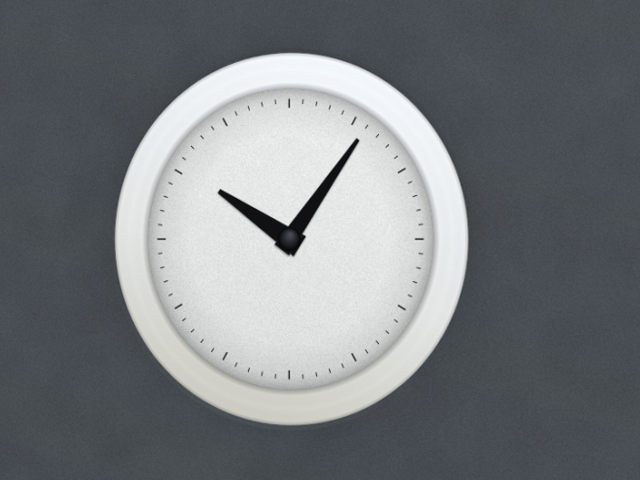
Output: {"hour": 10, "minute": 6}
